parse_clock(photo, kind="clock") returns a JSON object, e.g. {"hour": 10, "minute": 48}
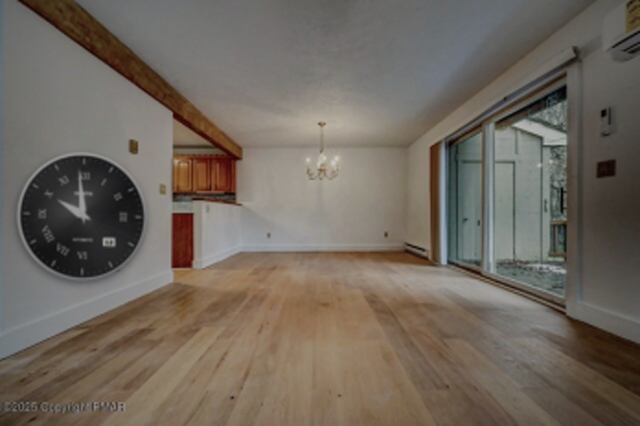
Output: {"hour": 9, "minute": 59}
